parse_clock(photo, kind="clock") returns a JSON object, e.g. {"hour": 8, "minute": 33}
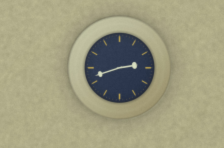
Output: {"hour": 2, "minute": 42}
